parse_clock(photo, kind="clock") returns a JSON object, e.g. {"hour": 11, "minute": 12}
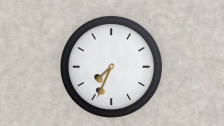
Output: {"hour": 7, "minute": 34}
